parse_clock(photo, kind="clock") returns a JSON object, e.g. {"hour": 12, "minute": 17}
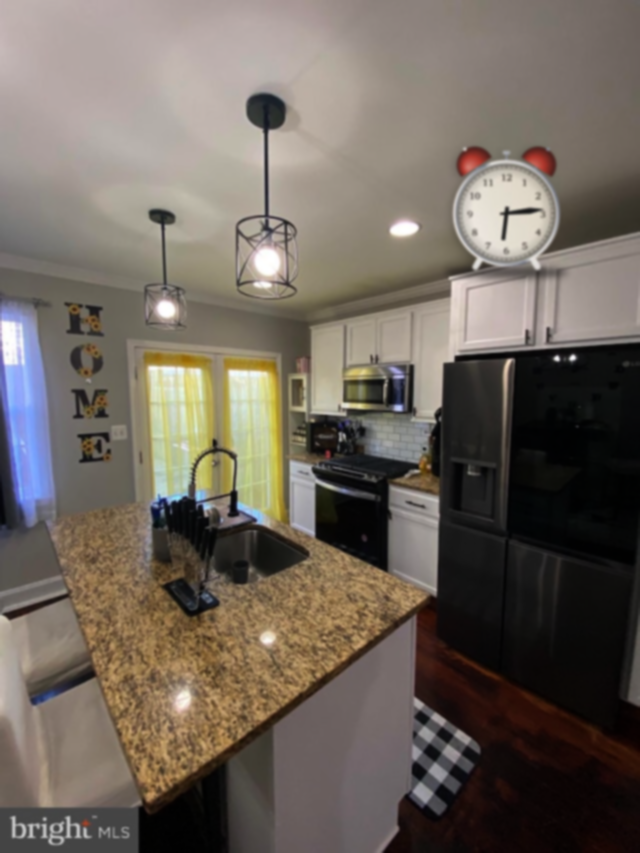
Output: {"hour": 6, "minute": 14}
